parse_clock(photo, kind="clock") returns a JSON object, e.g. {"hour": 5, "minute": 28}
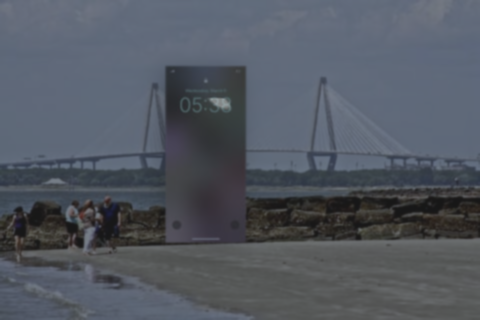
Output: {"hour": 5, "minute": 38}
